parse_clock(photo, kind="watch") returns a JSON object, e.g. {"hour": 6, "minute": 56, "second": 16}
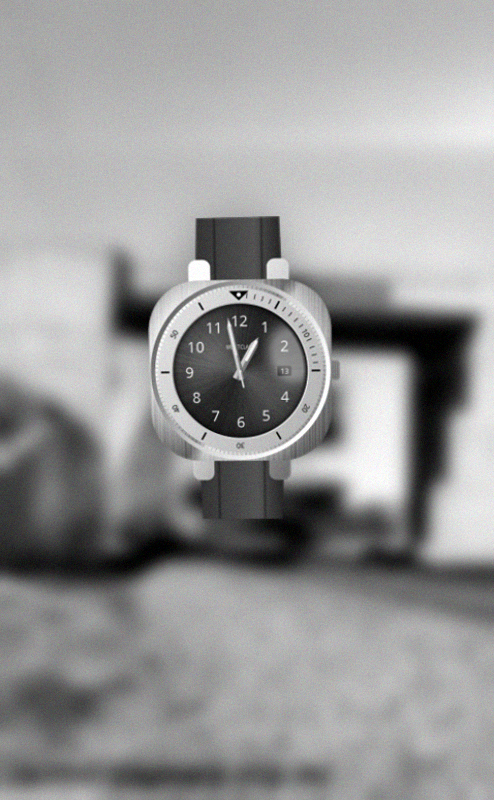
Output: {"hour": 12, "minute": 57, "second": 58}
